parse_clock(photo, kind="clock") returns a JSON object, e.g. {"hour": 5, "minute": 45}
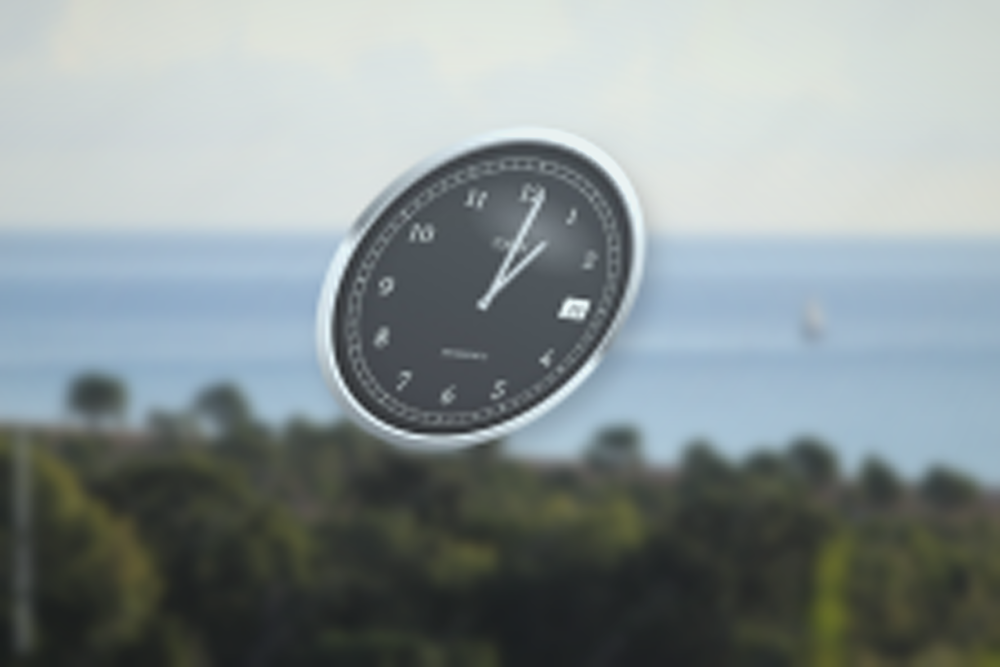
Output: {"hour": 1, "minute": 1}
